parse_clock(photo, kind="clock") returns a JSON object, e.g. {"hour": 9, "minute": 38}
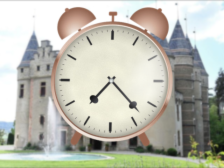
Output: {"hour": 7, "minute": 23}
